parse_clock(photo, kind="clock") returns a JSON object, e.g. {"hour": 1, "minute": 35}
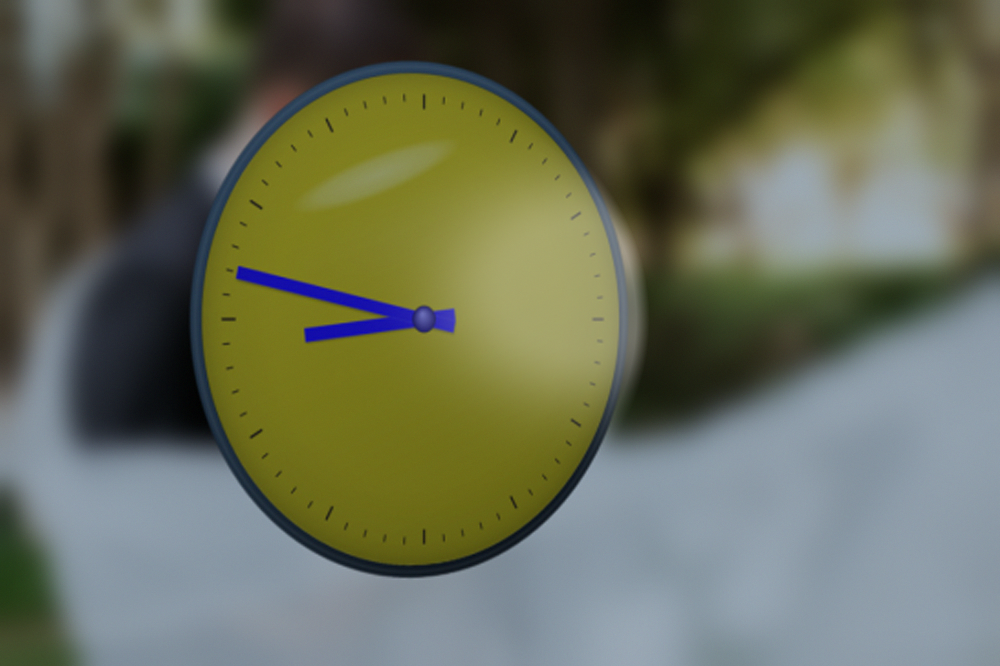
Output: {"hour": 8, "minute": 47}
